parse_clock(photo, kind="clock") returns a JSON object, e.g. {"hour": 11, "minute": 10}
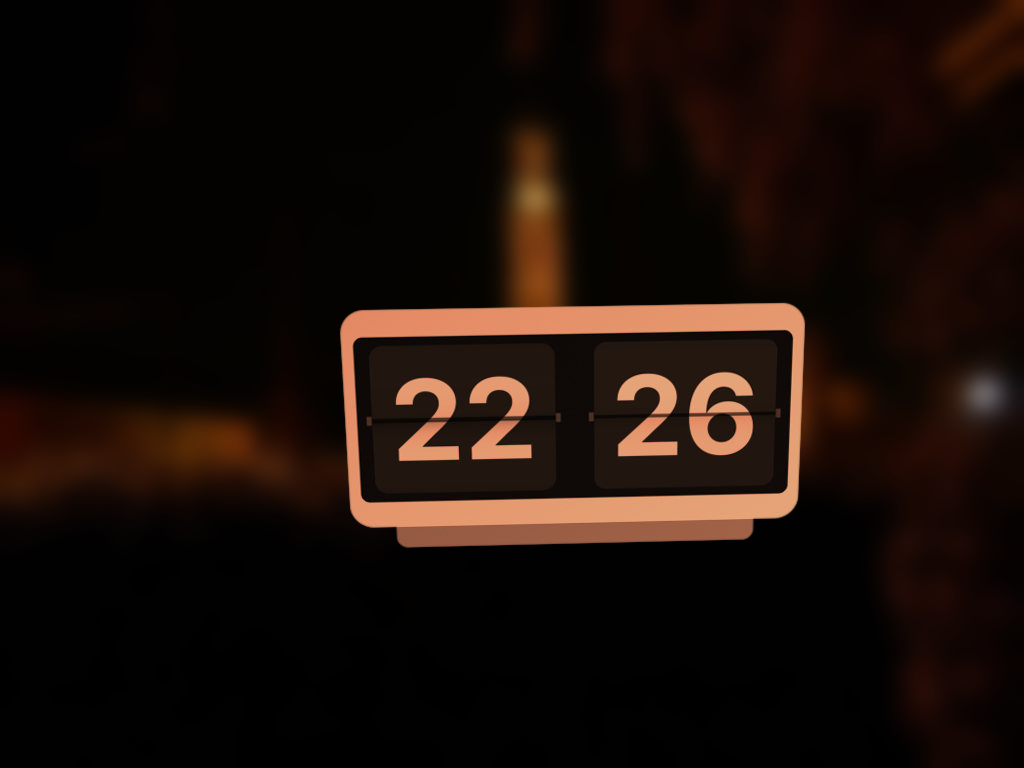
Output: {"hour": 22, "minute": 26}
